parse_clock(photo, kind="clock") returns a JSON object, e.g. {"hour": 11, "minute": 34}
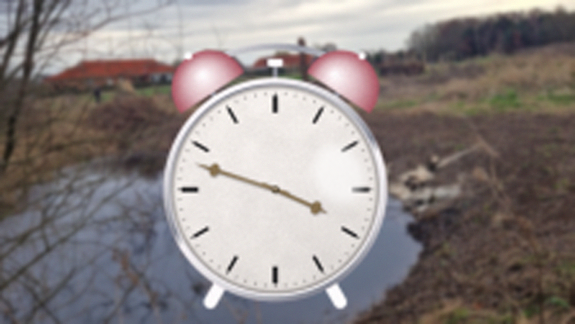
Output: {"hour": 3, "minute": 48}
